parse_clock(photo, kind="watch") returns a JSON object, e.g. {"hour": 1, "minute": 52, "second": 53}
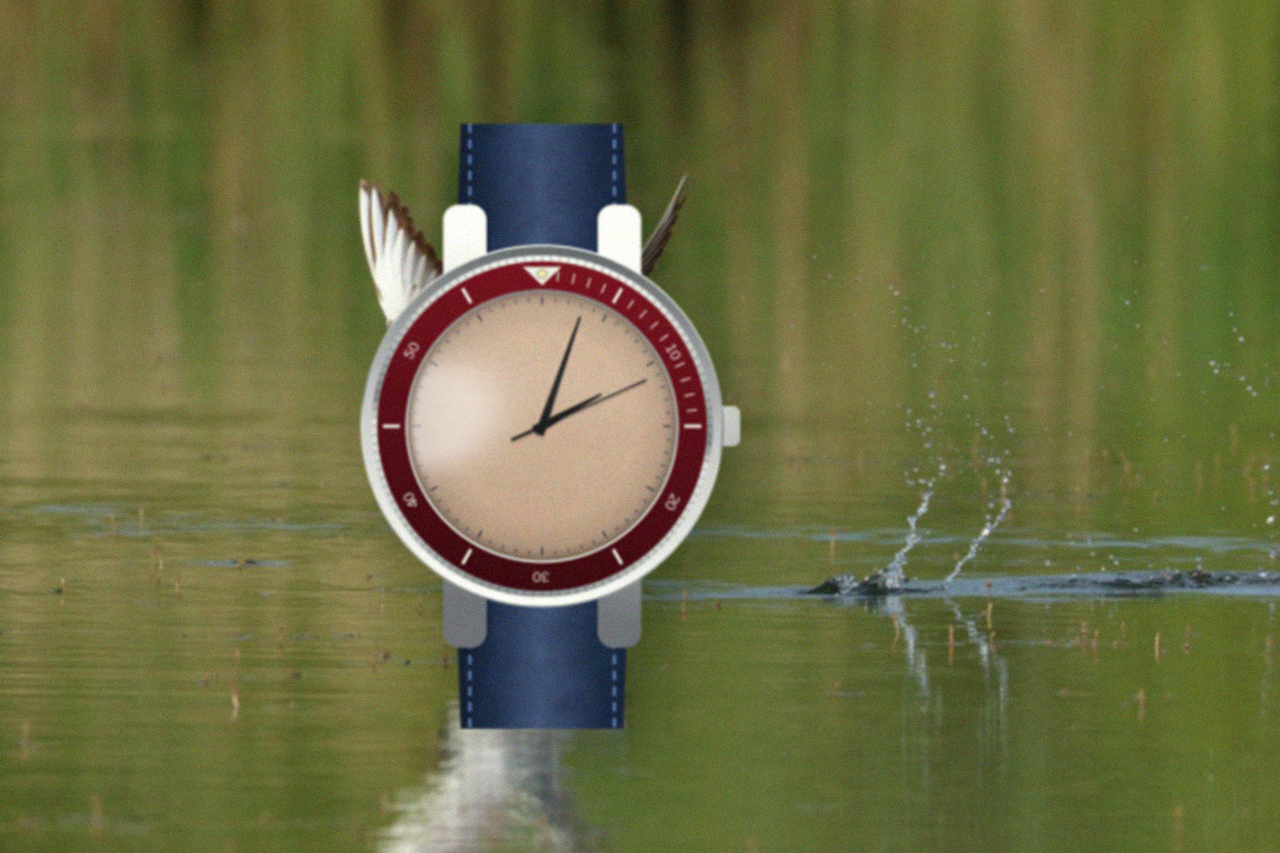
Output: {"hour": 2, "minute": 3, "second": 11}
